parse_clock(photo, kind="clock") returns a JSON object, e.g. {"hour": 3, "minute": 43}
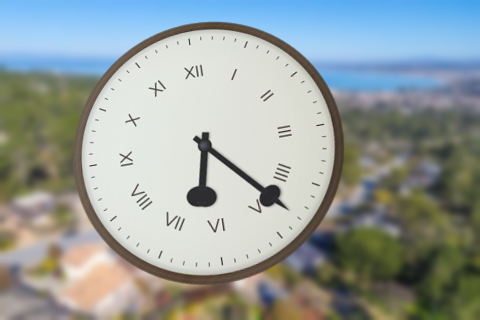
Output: {"hour": 6, "minute": 23}
